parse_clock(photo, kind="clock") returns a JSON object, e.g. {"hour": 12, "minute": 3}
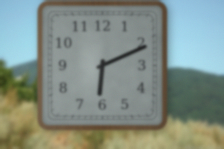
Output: {"hour": 6, "minute": 11}
